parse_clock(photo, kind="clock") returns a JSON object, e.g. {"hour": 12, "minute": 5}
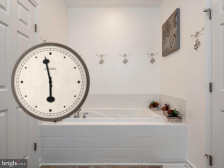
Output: {"hour": 5, "minute": 58}
